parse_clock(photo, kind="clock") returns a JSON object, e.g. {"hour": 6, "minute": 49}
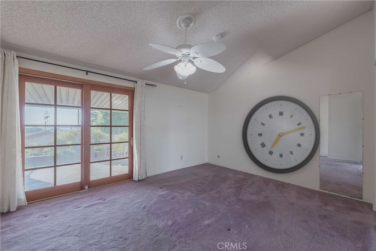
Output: {"hour": 7, "minute": 12}
